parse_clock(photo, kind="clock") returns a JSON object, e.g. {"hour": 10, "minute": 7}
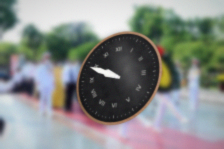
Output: {"hour": 9, "minute": 49}
